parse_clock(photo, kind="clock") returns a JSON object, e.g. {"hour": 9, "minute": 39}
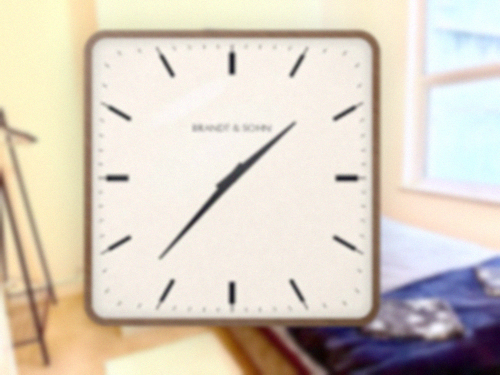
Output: {"hour": 1, "minute": 37}
